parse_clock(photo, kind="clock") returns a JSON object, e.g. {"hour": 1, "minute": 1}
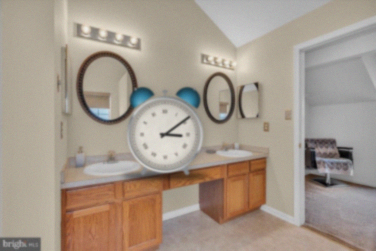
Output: {"hour": 3, "minute": 9}
